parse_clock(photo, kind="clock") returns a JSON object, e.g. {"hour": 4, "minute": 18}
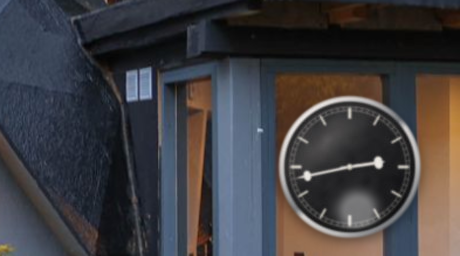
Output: {"hour": 2, "minute": 43}
